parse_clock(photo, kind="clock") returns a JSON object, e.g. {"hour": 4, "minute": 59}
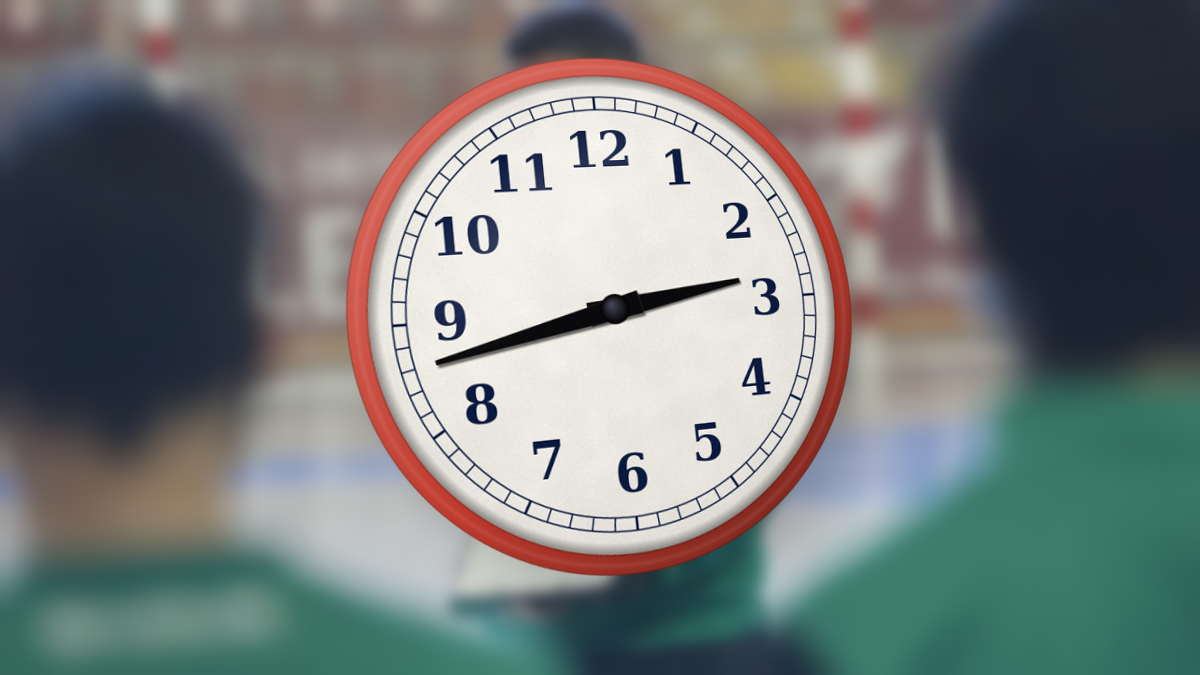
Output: {"hour": 2, "minute": 43}
